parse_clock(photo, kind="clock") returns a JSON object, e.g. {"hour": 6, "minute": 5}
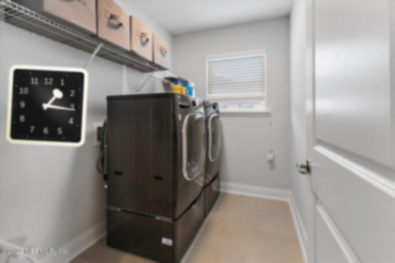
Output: {"hour": 1, "minute": 16}
